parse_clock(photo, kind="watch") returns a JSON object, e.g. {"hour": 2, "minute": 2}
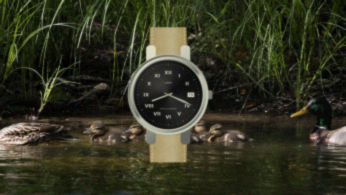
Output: {"hour": 8, "minute": 19}
